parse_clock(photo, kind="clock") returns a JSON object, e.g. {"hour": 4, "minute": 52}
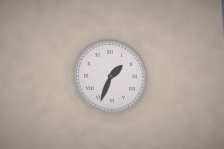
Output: {"hour": 1, "minute": 34}
